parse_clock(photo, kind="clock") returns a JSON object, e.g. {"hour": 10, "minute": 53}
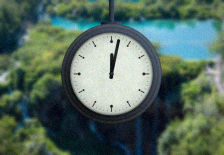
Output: {"hour": 12, "minute": 2}
